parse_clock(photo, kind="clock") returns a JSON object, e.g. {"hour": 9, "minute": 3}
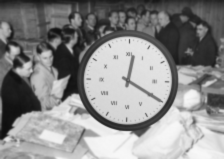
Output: {"hour": 12, "minute": 20}
